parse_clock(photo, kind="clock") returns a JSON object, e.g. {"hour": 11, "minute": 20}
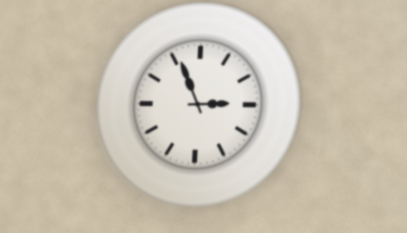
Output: {"hour": 2, "minute": 56}
